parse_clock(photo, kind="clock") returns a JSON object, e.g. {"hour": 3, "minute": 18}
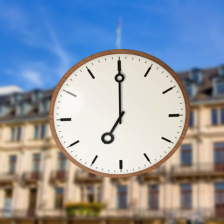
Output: {"hour": 7, "minute": 0}
